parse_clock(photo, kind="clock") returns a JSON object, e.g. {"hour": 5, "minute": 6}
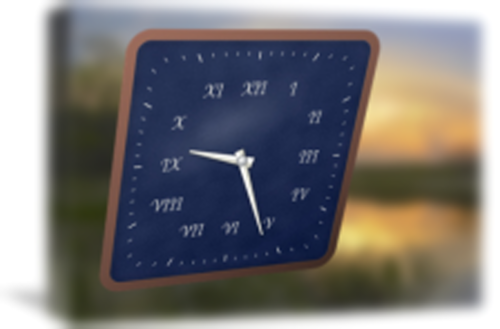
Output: {"hour": 9, "minute": 26}
